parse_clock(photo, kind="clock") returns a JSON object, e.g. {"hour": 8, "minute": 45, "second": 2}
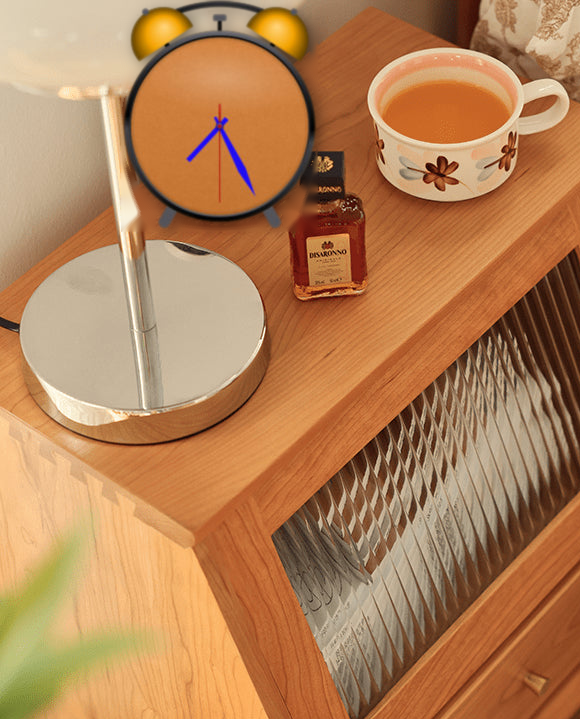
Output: {"hour": 7, "minute": 25, "second": 30}
